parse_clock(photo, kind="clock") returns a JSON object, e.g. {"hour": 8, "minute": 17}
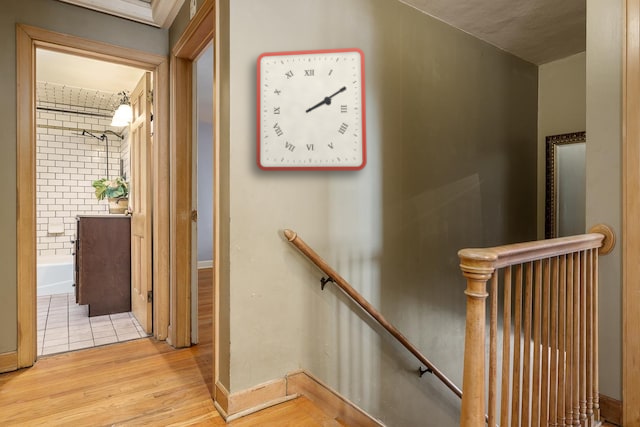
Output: {"hour": 2, "minute": 10}
